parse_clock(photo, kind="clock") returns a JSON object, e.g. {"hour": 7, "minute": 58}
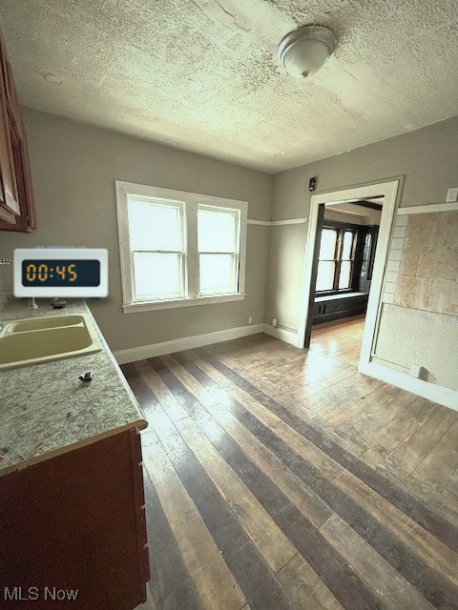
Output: {"hour": 0, "minute": 45}
